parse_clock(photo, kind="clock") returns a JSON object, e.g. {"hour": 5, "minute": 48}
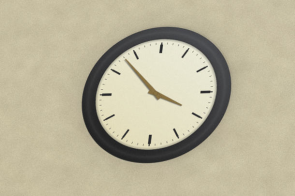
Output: {"hour": 3, "minute": 53}
